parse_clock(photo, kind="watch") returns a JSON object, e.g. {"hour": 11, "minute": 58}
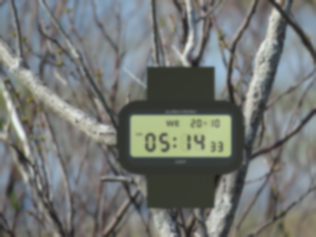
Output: {"hour": 5, "minute": 14}
